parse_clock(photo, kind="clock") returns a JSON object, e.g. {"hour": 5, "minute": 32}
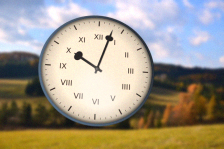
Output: {"hour": 10, "minute": 3}
